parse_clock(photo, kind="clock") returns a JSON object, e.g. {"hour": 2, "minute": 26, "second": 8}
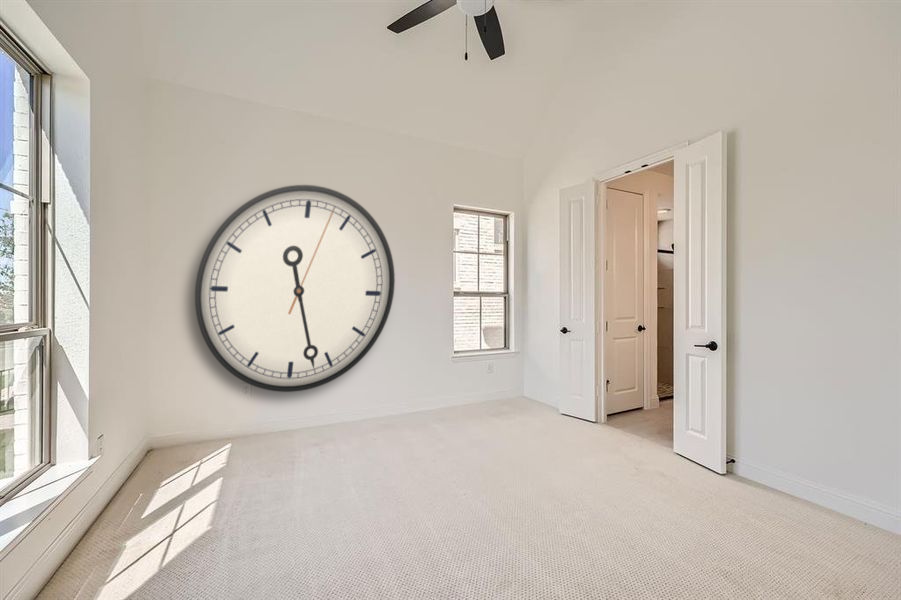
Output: {"hour": 11, "minute": 27, "second": 3}
